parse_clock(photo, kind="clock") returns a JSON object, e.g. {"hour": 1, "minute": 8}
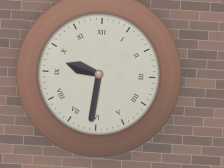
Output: {"hour": 9, "minute": 31}
